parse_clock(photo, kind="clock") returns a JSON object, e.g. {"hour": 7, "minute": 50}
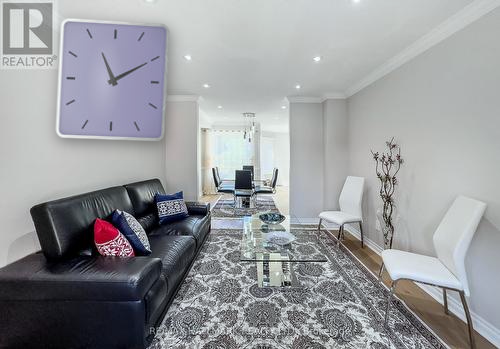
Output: {"hour": 11, "minute": 10}
